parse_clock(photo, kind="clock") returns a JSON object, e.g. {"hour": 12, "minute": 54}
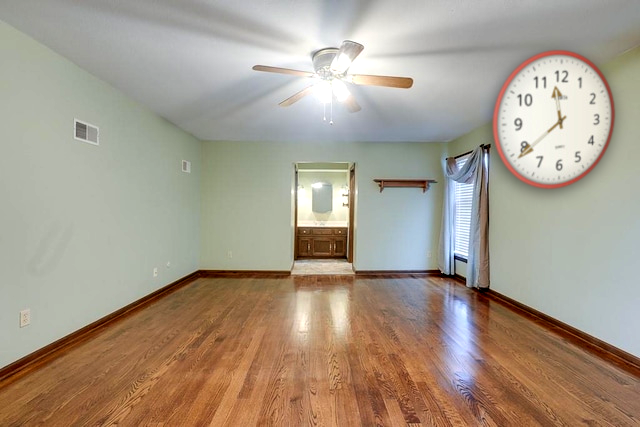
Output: {"hour": 11, "minute": 39}
